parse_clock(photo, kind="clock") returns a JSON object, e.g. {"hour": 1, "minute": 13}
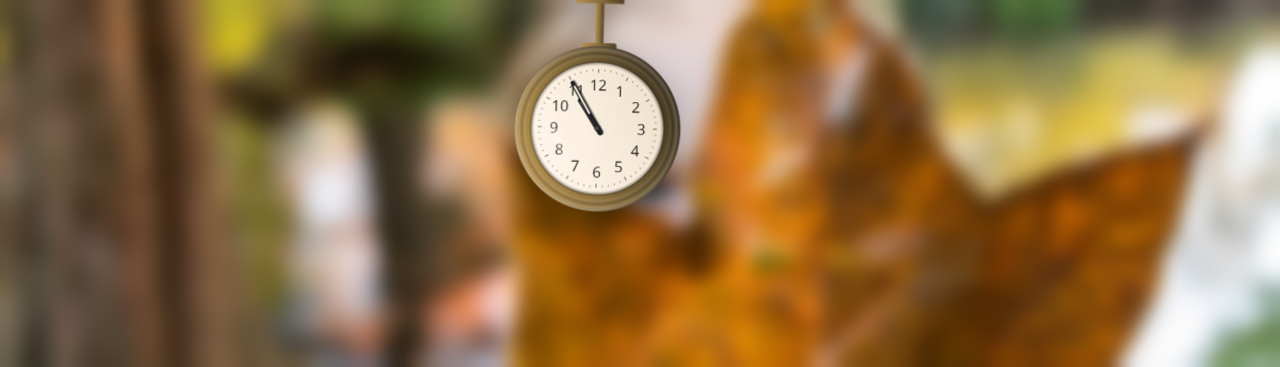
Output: {"hour": 10, "minute": 55}
